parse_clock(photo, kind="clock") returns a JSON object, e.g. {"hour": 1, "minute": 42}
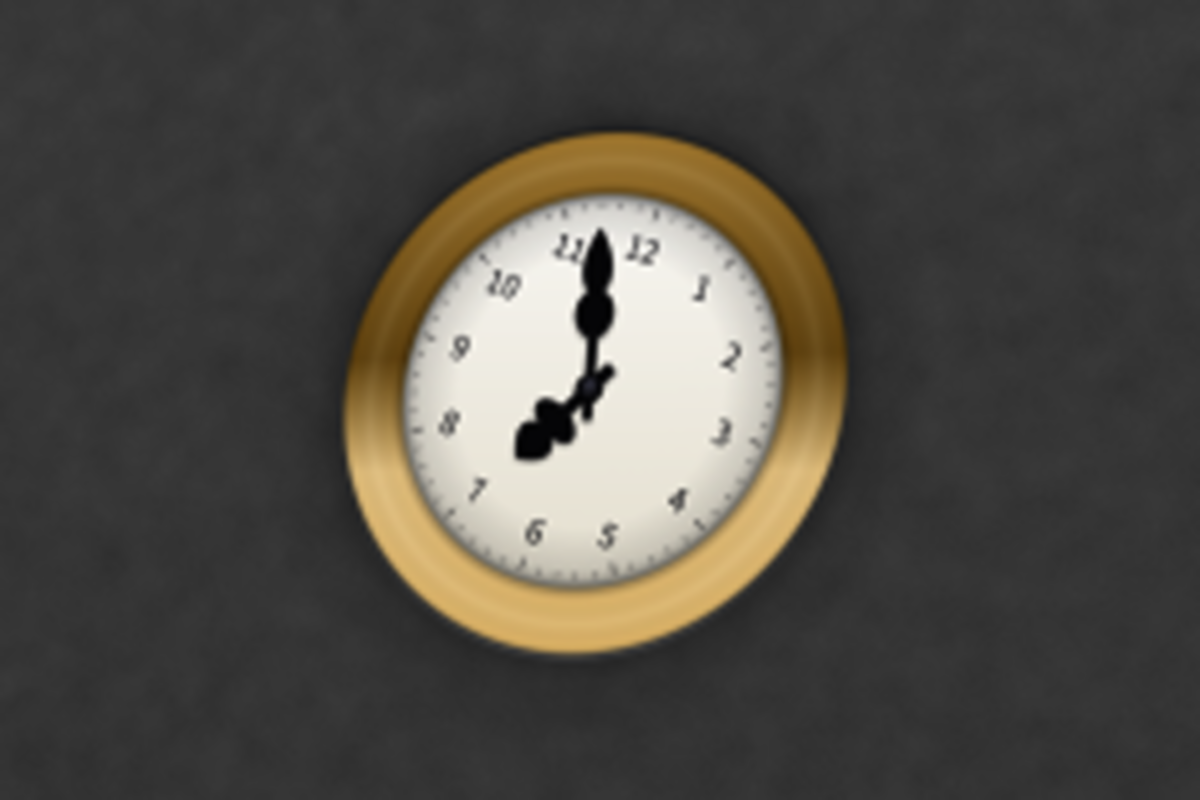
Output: {"hour": 6, "minute": 57}
